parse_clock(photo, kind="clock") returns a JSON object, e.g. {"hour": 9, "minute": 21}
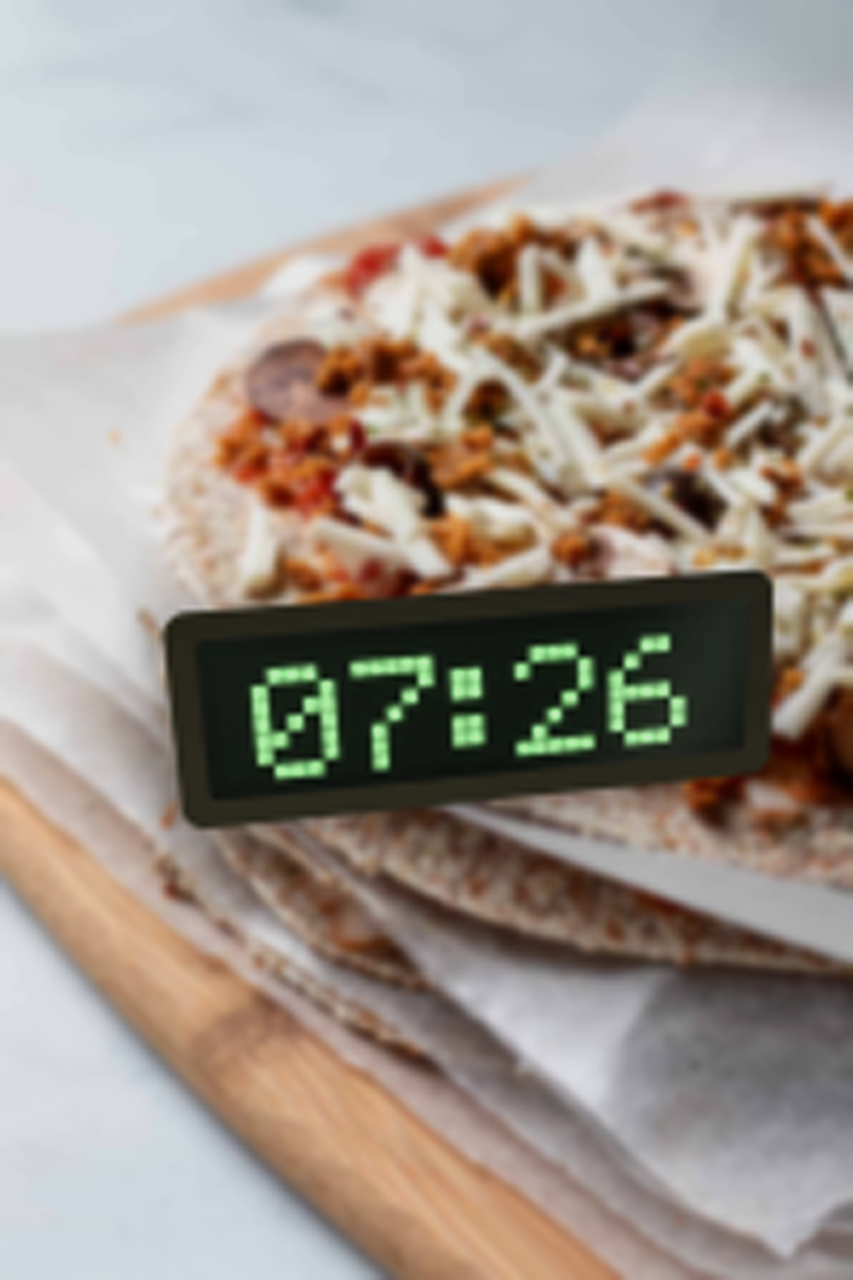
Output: {"hour": 7, "minute": 26}
